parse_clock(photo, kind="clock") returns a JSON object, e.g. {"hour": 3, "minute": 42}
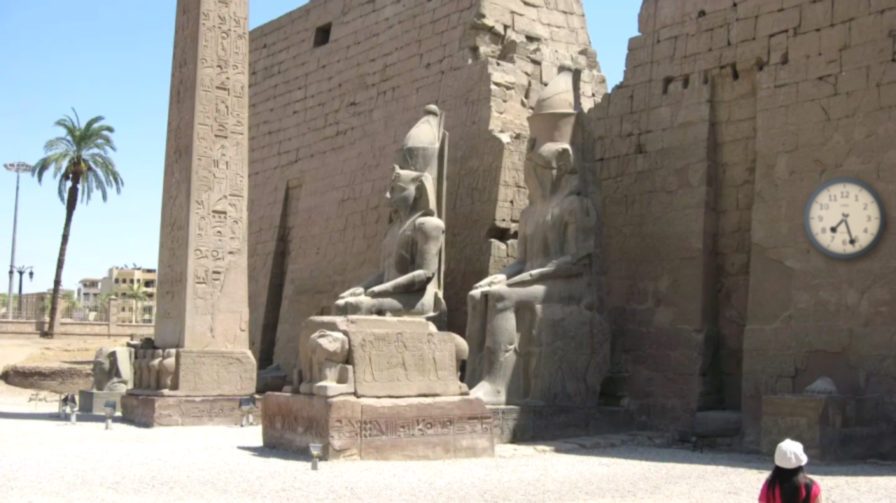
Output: {"hour": 7, "minute": 27}
